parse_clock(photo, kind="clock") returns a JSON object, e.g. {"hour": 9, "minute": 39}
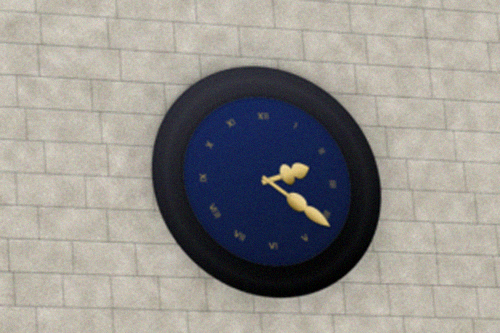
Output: {"hour": 2, "minute": 21}
